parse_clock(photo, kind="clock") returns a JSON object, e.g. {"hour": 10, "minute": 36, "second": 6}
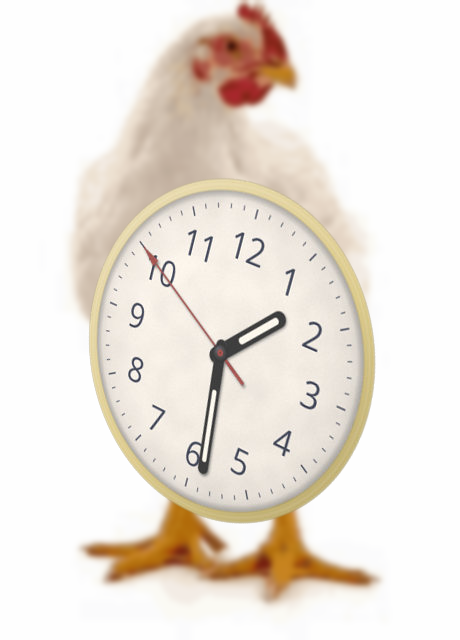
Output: {"hour": 1, "minute": 28, "second": 50}
